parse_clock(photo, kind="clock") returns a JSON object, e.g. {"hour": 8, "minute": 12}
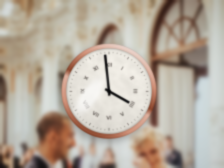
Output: {"hour": 3, "minute": 59}
